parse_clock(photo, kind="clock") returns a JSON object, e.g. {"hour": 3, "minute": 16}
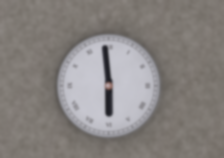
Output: {"hour": 5, "minute": 59}
